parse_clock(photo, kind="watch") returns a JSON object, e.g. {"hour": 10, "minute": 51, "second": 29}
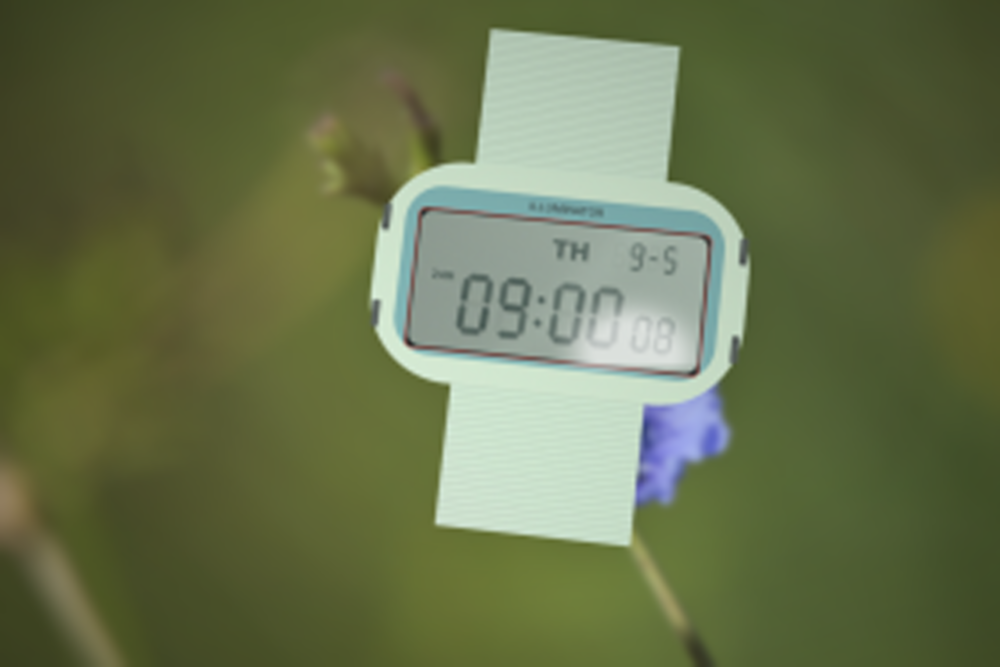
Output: {"hour": 9, "minute": 0, "second": 8}
